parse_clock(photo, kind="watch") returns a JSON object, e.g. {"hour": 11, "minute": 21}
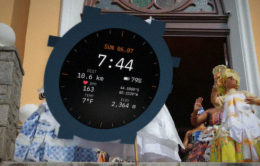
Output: {"hour": 7, "minute": 44}
